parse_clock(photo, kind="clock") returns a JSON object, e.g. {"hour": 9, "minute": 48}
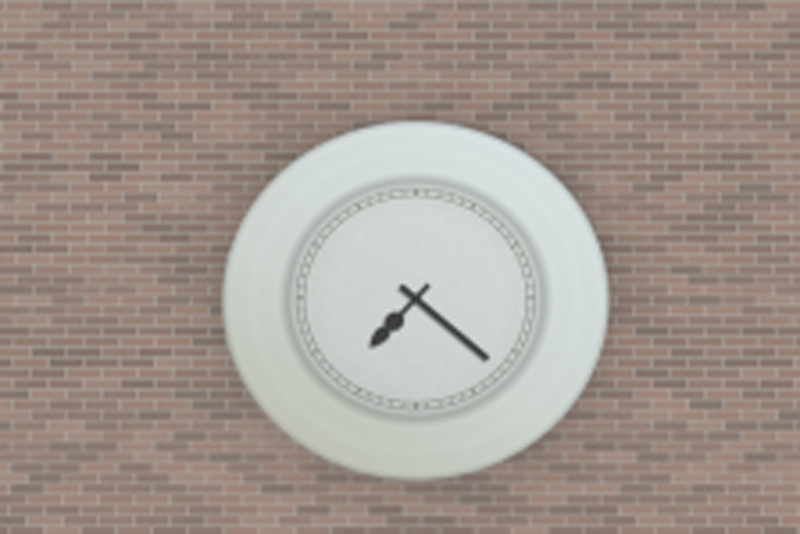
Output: {"hour": 7, "minute": 22}
